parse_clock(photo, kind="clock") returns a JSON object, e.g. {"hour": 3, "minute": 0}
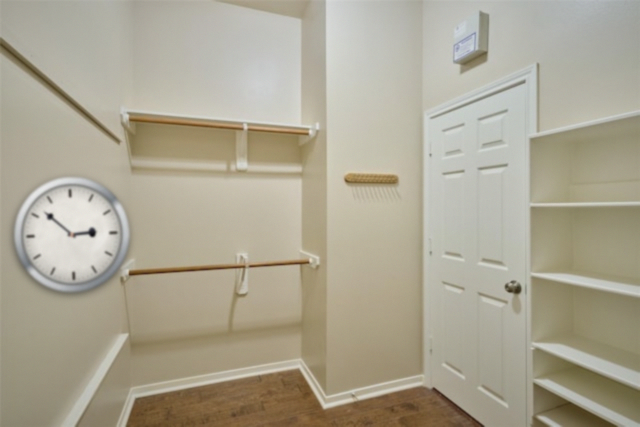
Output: {"hour": 2, "minute": 52}
